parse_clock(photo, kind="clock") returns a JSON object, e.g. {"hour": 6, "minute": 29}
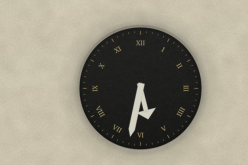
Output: {"hour": 5, "minute": 32}
